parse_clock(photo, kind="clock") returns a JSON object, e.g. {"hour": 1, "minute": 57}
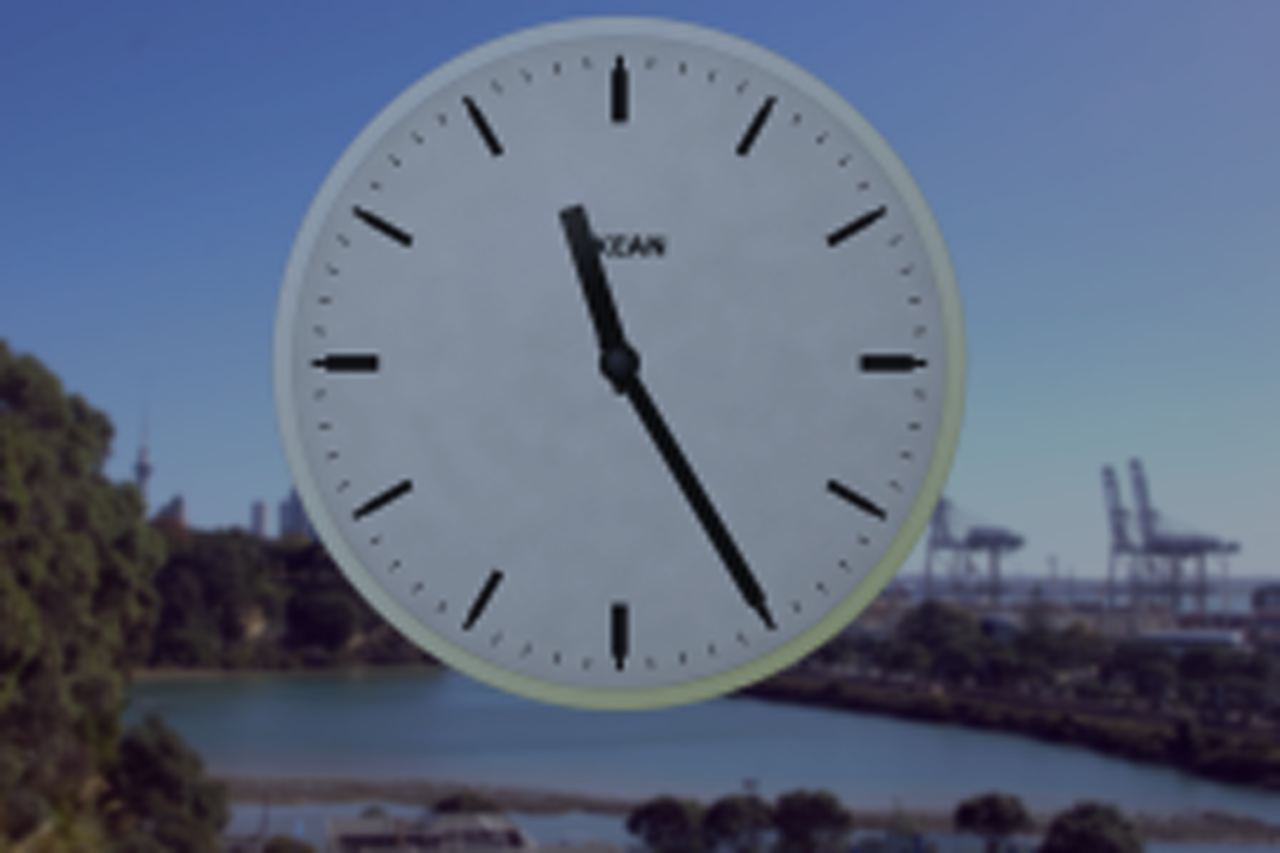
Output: {"hour": 11, "minute": 25}
